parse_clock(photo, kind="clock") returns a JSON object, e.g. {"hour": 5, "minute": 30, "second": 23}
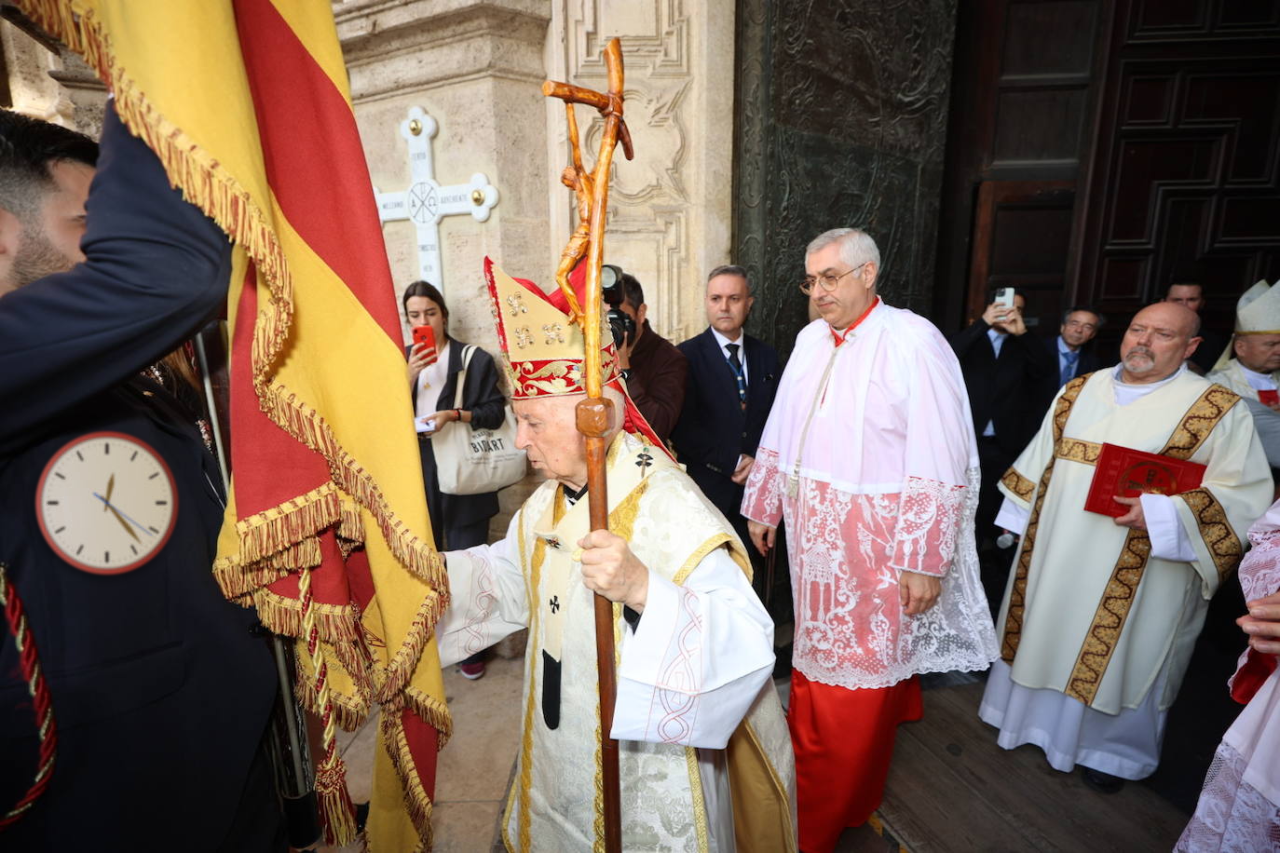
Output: {"hour": 12, "minute": 23, "second": 21}
